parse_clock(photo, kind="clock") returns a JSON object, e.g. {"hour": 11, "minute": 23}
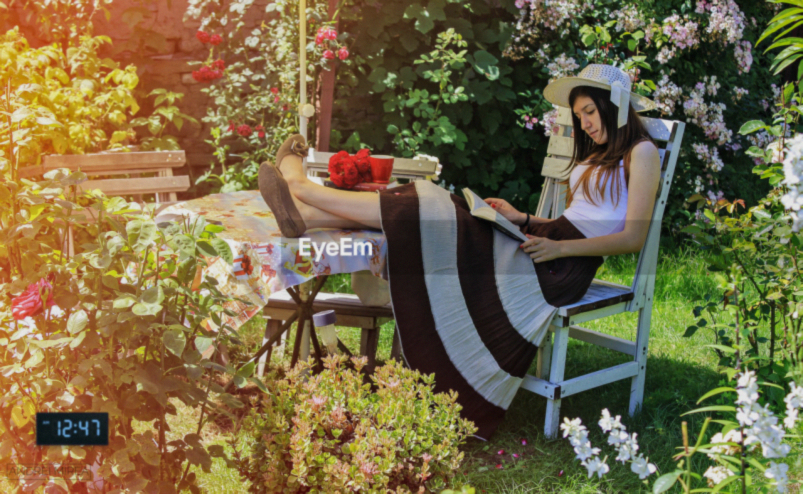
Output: {"hour": 12, "minute": 47}
